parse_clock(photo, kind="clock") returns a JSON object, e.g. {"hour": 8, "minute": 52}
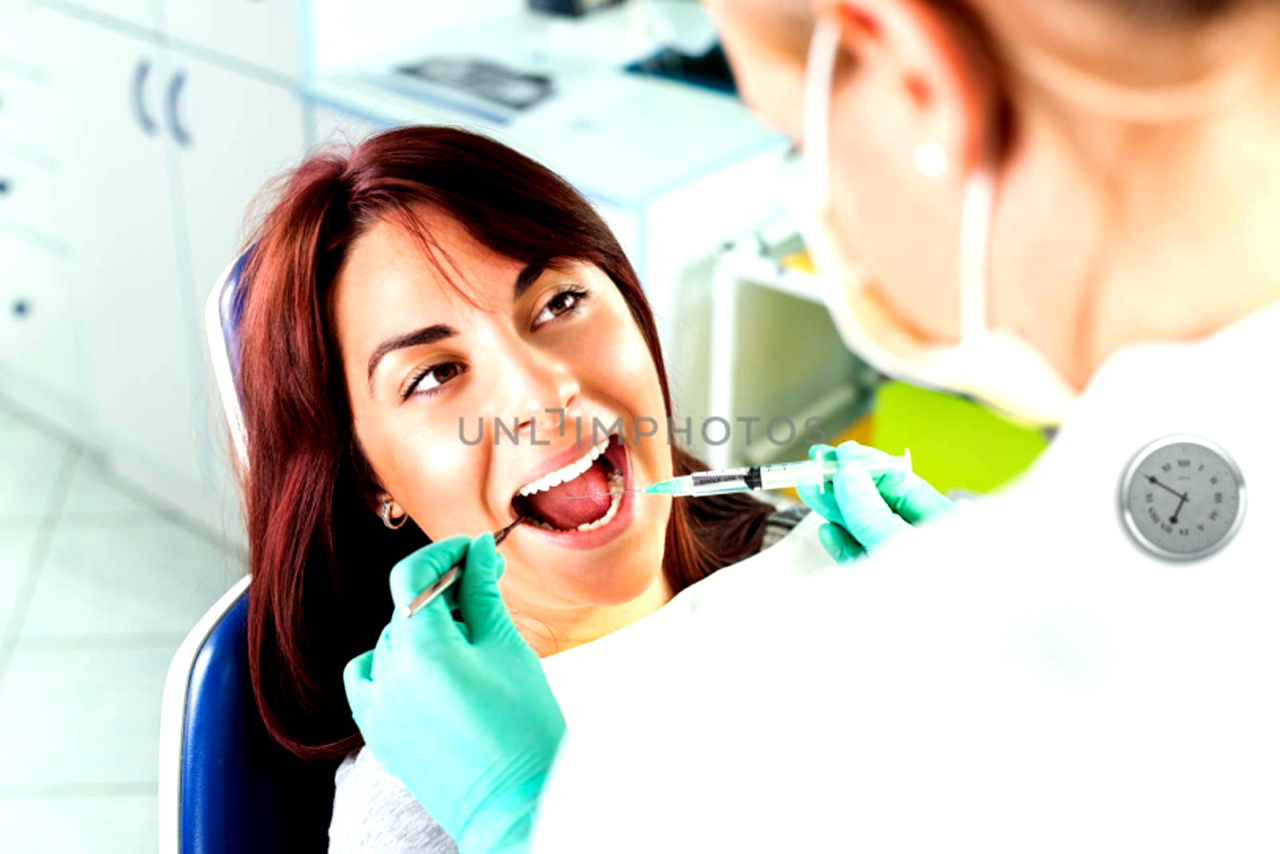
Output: {"hour": 6, "minute": 50}
